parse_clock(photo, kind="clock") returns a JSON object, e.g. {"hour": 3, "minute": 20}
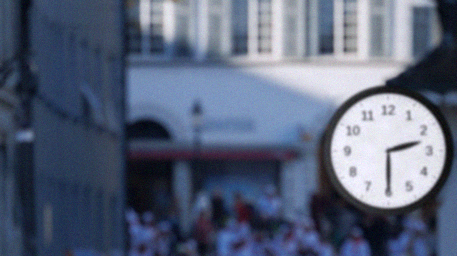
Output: {"hour": 2, "minute": 30}
